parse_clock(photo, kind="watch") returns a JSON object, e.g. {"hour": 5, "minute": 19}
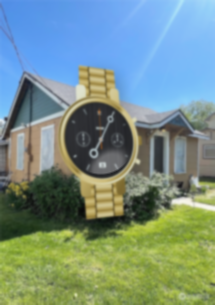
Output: {"hour": 7, "minute": 5}
